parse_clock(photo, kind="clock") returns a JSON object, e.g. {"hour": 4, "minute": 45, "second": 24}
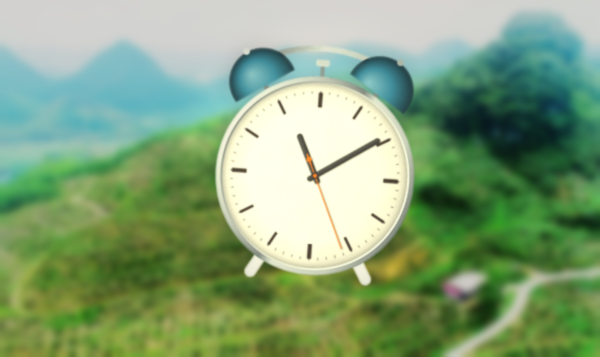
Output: {"hour": 11, "minute": 9, "second": 26}
